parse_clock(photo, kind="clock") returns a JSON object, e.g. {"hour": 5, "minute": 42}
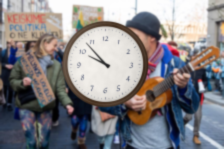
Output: {"hour": 9, "minute": 53}
